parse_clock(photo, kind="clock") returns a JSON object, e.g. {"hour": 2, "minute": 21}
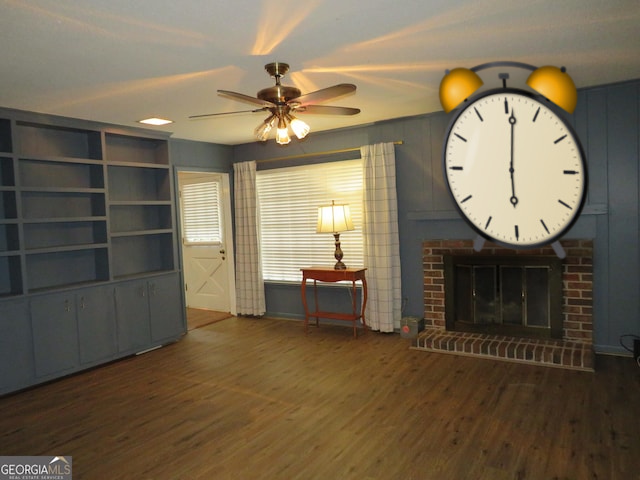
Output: {"hour": 6, "minute": 1}
